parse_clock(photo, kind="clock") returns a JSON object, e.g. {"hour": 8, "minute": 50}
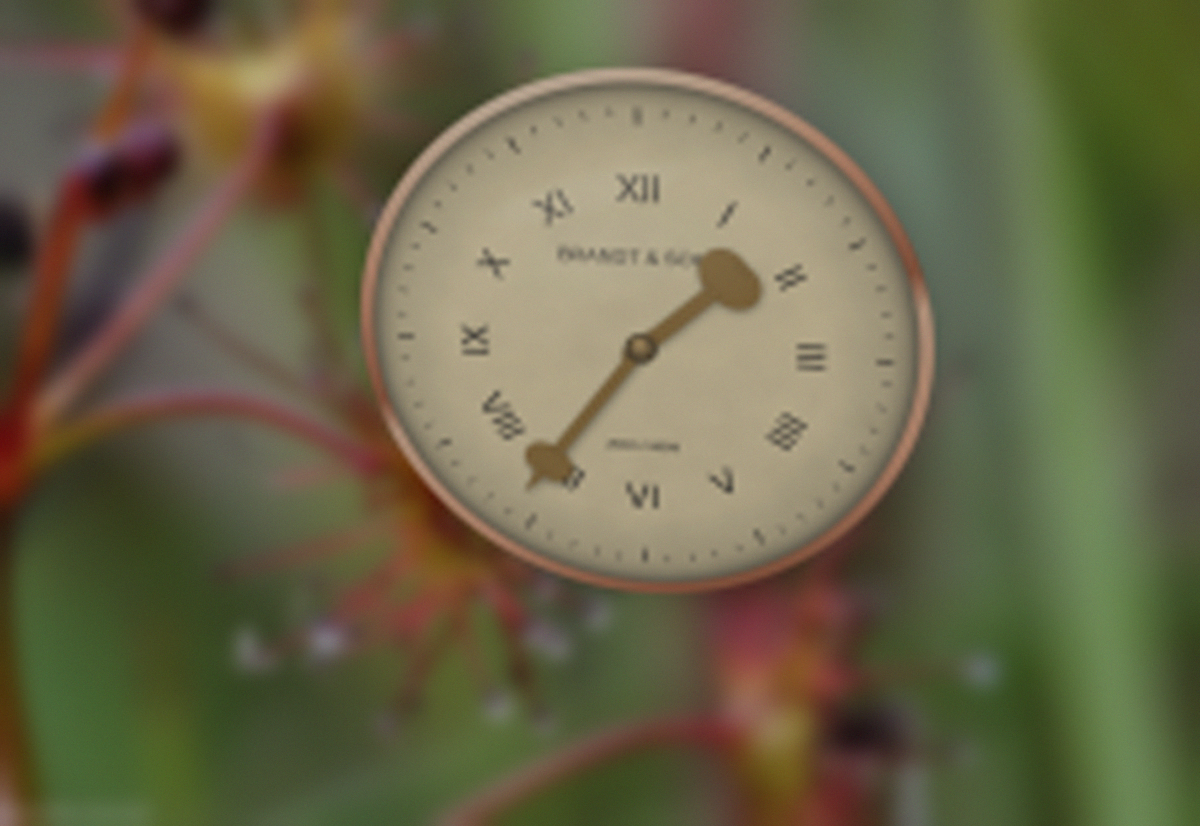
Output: {"hour": 1, "minute": 36}
